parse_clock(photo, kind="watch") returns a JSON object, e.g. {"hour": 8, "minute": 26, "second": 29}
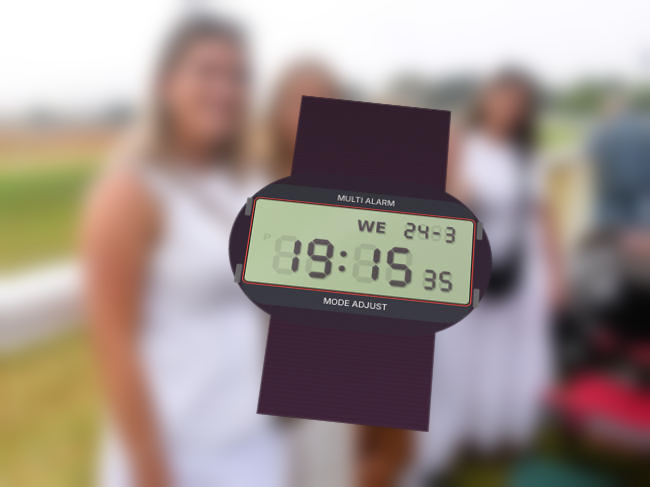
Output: {"hour": 19, "minute": 15, "second": 35}
